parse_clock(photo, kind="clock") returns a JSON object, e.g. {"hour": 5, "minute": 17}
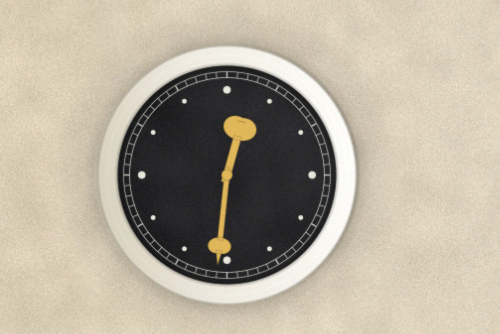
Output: {"hour": 12, "minute": 31}
